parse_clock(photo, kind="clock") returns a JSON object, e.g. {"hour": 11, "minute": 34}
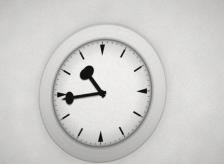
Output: {"hour": 10, "minute": 44}
